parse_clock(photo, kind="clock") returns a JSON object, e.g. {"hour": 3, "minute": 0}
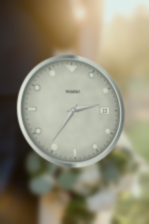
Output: {"hour": 2, "minute": 36}
